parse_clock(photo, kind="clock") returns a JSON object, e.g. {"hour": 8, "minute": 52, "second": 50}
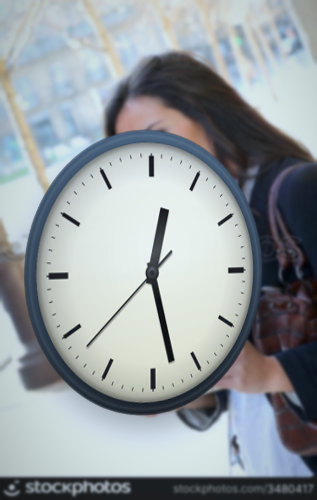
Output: {"hour": 12, "minute": 27, "second": 38}
